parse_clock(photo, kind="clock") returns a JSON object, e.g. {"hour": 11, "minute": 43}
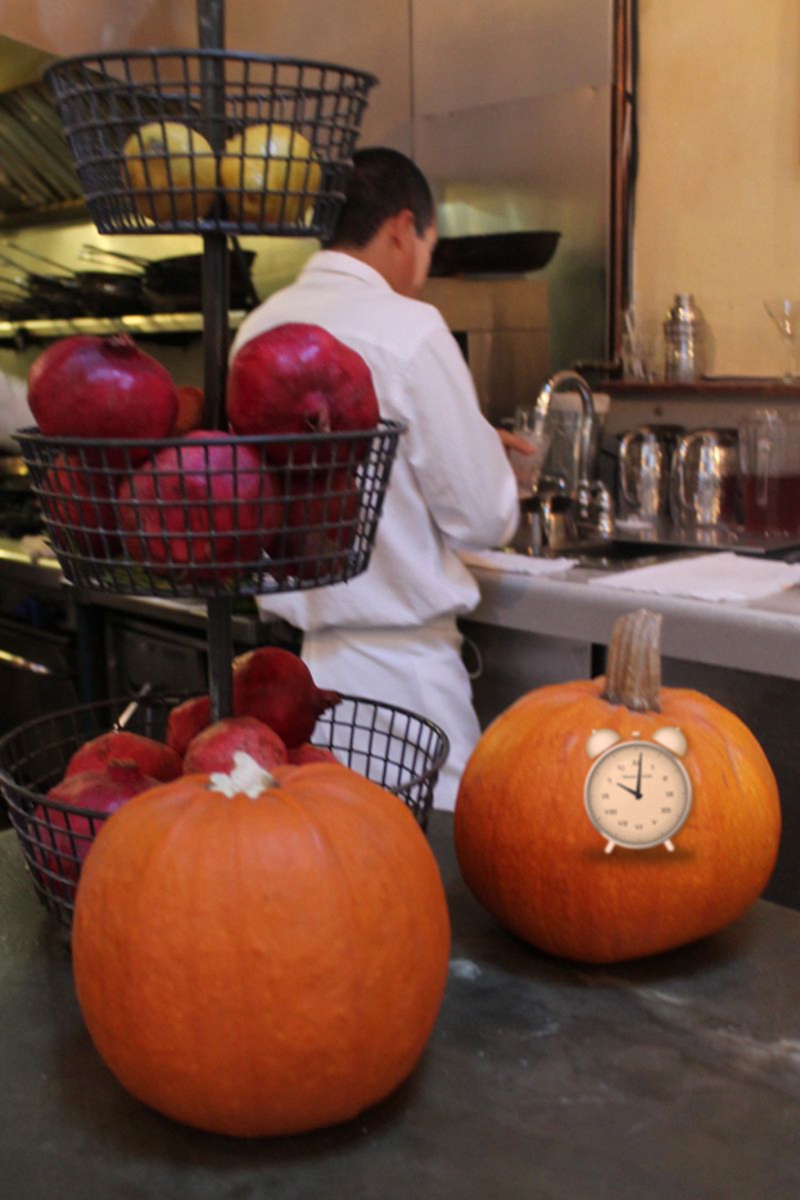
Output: {"hour": 10, "minute": 1}
